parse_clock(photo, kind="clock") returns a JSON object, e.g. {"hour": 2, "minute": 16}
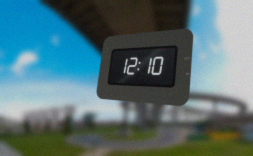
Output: {"hour": 12, "minute": 10}
